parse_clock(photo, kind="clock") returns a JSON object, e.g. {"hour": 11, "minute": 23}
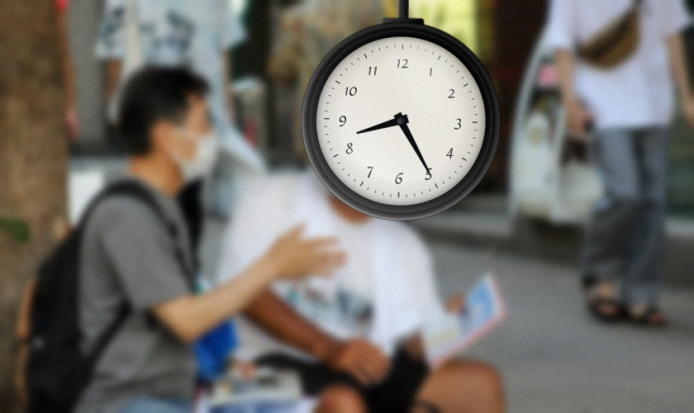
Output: {"hour": 8, "minute": 25}
